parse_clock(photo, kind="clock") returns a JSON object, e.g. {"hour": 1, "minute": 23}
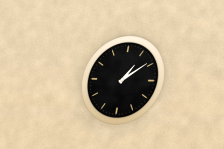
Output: {"hour": 1, "minute": 9}
